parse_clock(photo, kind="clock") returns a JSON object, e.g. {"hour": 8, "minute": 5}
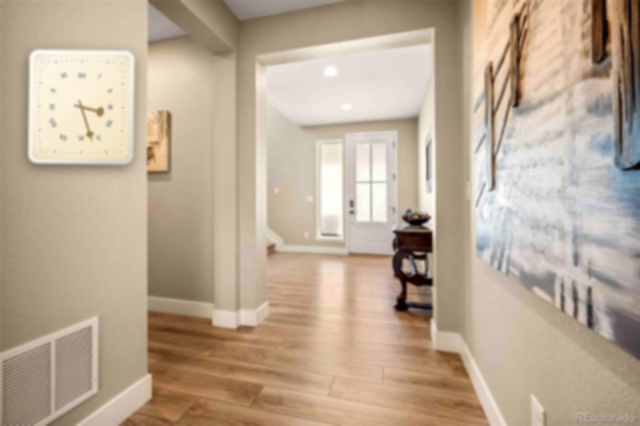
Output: {"hour": 3, "minute": 27}
